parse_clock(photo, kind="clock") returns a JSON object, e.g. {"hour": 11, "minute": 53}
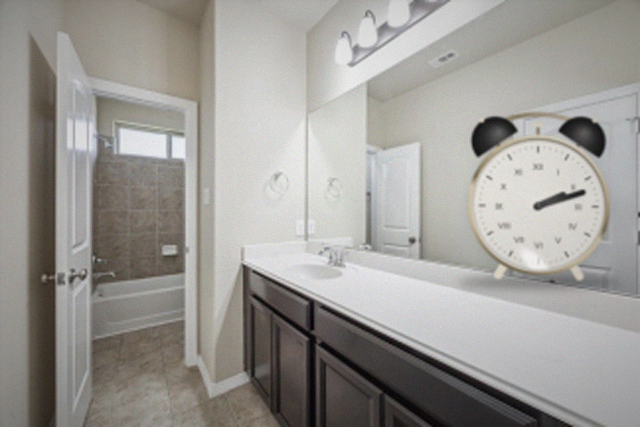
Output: {"hour": 2, "minute": 12}
